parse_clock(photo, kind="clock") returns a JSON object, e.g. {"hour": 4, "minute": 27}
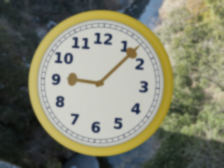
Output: {"hour": 9, "minute": 7}
